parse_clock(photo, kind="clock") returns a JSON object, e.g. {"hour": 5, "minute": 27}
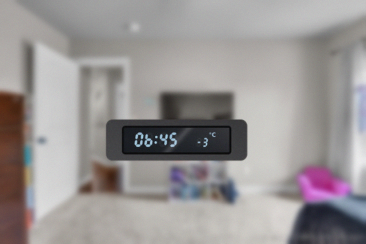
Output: {"hour": 6, "minute": 45}
